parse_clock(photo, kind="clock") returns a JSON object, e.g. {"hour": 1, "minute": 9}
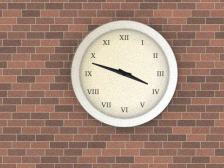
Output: {"hour": 3, "minute": 48}
